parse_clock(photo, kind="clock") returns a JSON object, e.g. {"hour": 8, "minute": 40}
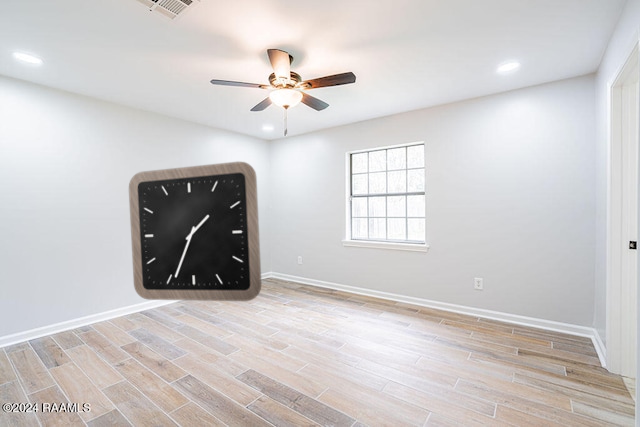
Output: {"hour": 1, "minute": 34}
